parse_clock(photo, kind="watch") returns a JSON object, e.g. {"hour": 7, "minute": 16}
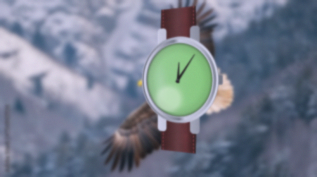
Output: {"hour": 12, "minute": 6}
